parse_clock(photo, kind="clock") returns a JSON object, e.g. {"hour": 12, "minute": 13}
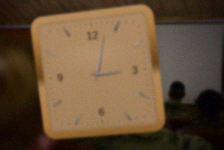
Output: {"hour": 3, "minute": 3}
